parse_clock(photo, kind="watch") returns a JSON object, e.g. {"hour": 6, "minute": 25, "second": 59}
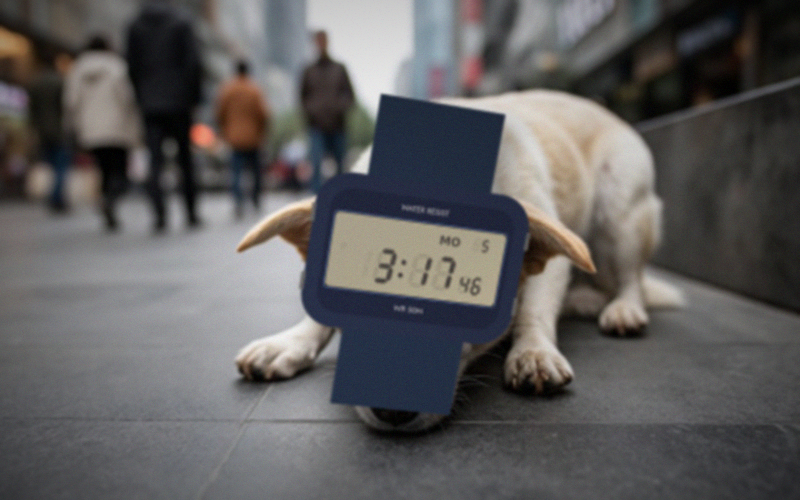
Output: {"hour": 3, "minute": 17, "second": 46}
